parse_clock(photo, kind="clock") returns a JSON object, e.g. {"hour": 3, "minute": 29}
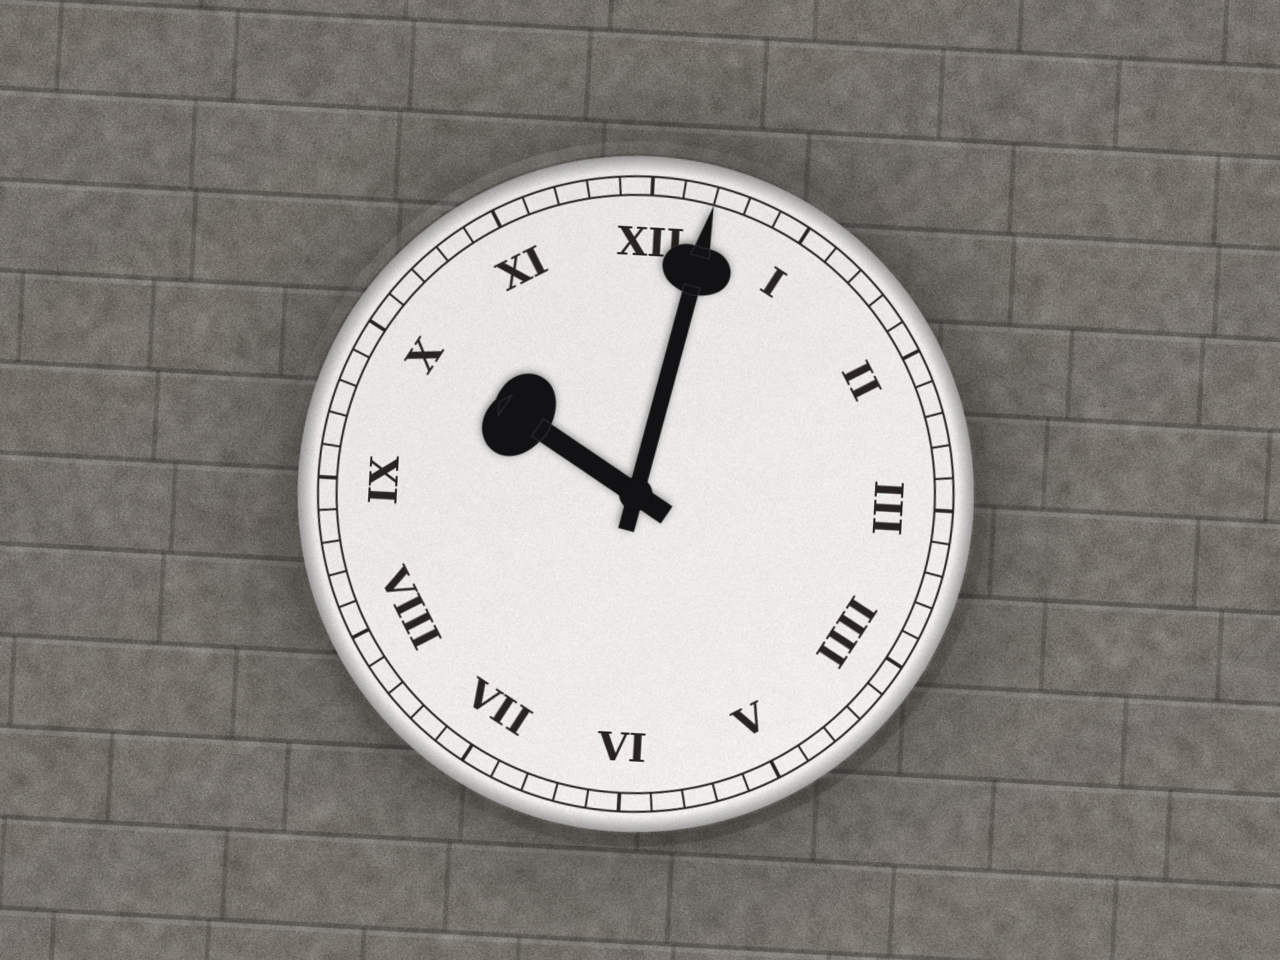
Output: {"hour": 10, "minute": 2}
